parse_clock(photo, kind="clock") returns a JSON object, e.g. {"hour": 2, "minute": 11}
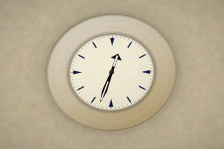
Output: {"hour": 12, "minute": 33}
